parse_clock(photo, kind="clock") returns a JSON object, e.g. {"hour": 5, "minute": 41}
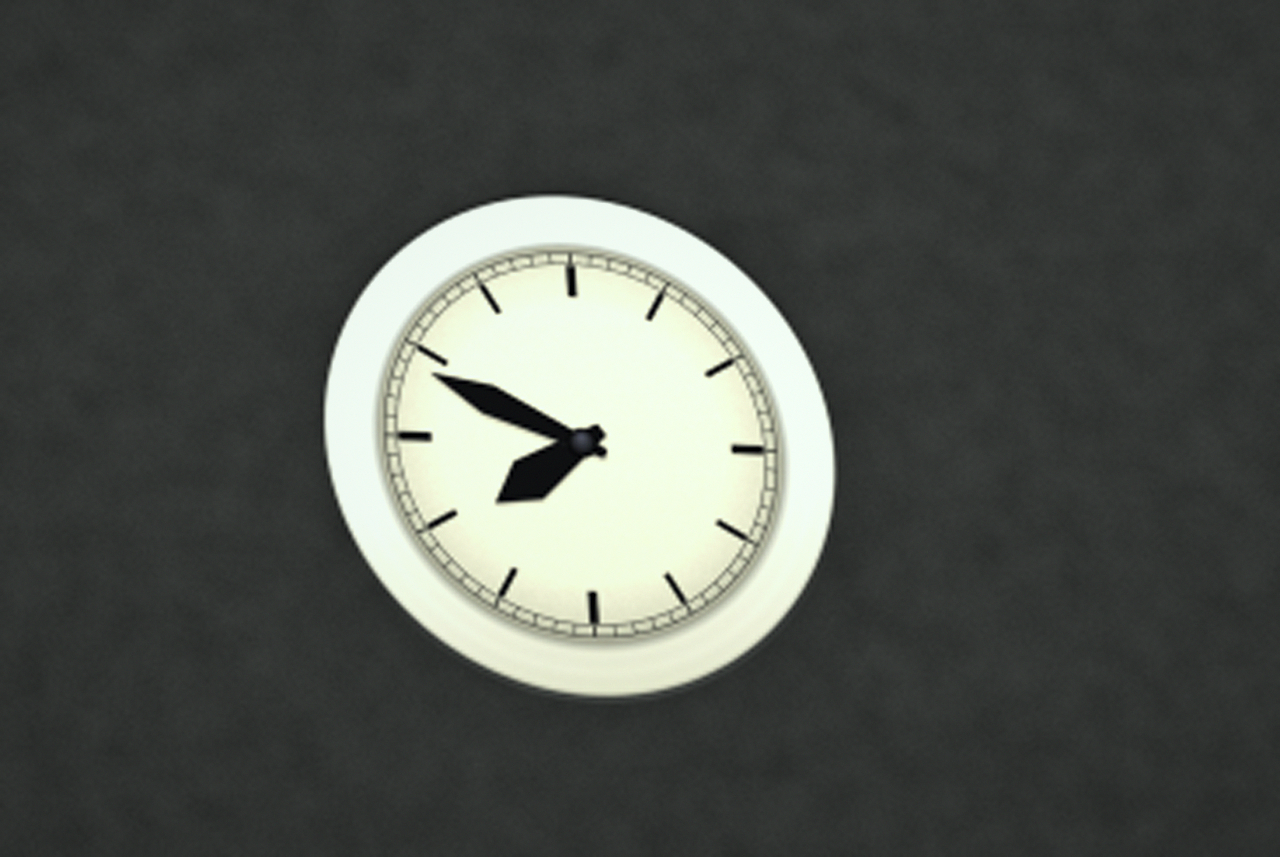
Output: {"hour": 7, "minute": 49}
